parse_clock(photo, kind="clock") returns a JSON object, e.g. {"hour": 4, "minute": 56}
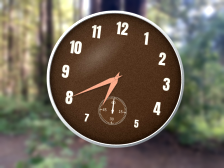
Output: {"hour": 6, "minute": 40}
